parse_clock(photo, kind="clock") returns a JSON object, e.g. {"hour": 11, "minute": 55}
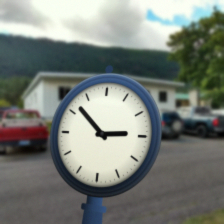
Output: {"hour": 2, "minute": 52}
